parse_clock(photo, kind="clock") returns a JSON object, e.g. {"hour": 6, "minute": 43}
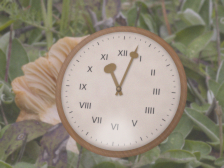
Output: {"hour": 11, "minute": 3}
